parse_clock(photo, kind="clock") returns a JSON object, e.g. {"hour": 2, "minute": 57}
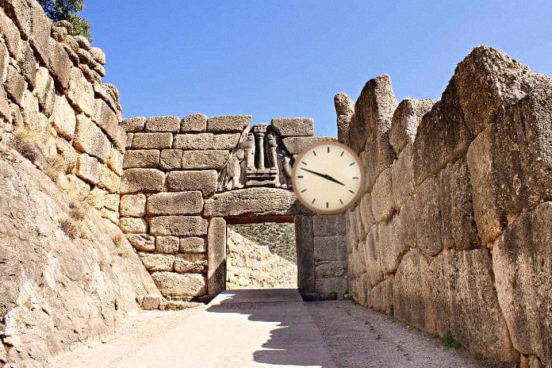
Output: {"hour": 3, "minute": 48}
